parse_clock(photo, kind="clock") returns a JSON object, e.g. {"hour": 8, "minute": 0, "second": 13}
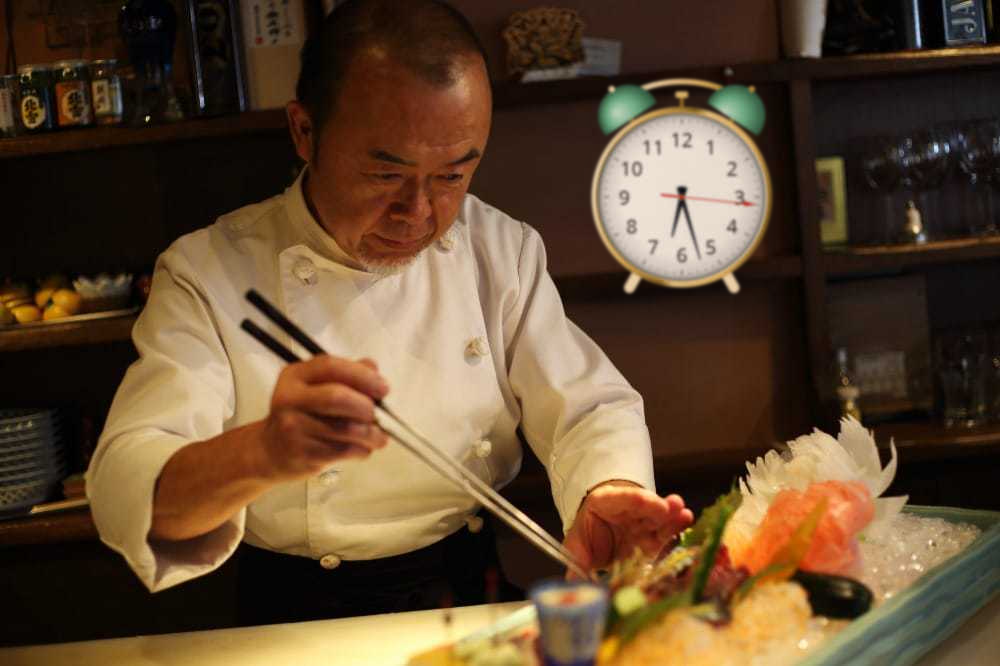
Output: {"hour": 6, "minute": 27, "second": 16}
